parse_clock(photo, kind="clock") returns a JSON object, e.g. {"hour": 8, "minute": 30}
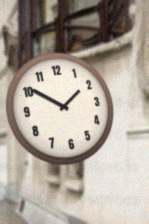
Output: {"hour": 1, "minute": 51}
